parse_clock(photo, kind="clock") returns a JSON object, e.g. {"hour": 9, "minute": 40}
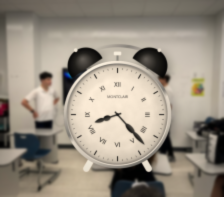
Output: {"hour": 8, "minute": 23}
